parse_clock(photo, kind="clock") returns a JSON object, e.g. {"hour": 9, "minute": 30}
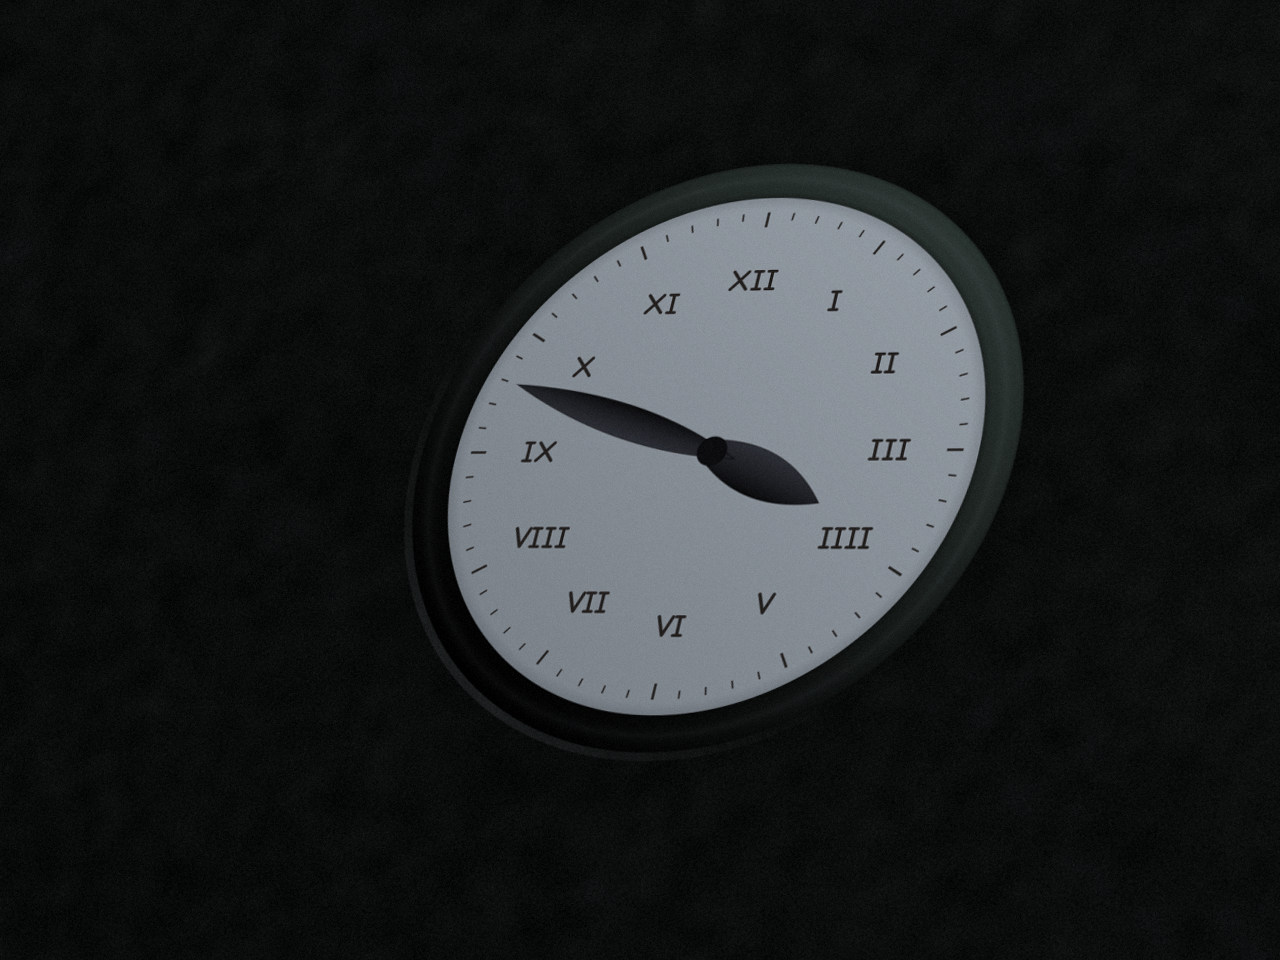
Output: {"hour": 3, "minute": 48}
